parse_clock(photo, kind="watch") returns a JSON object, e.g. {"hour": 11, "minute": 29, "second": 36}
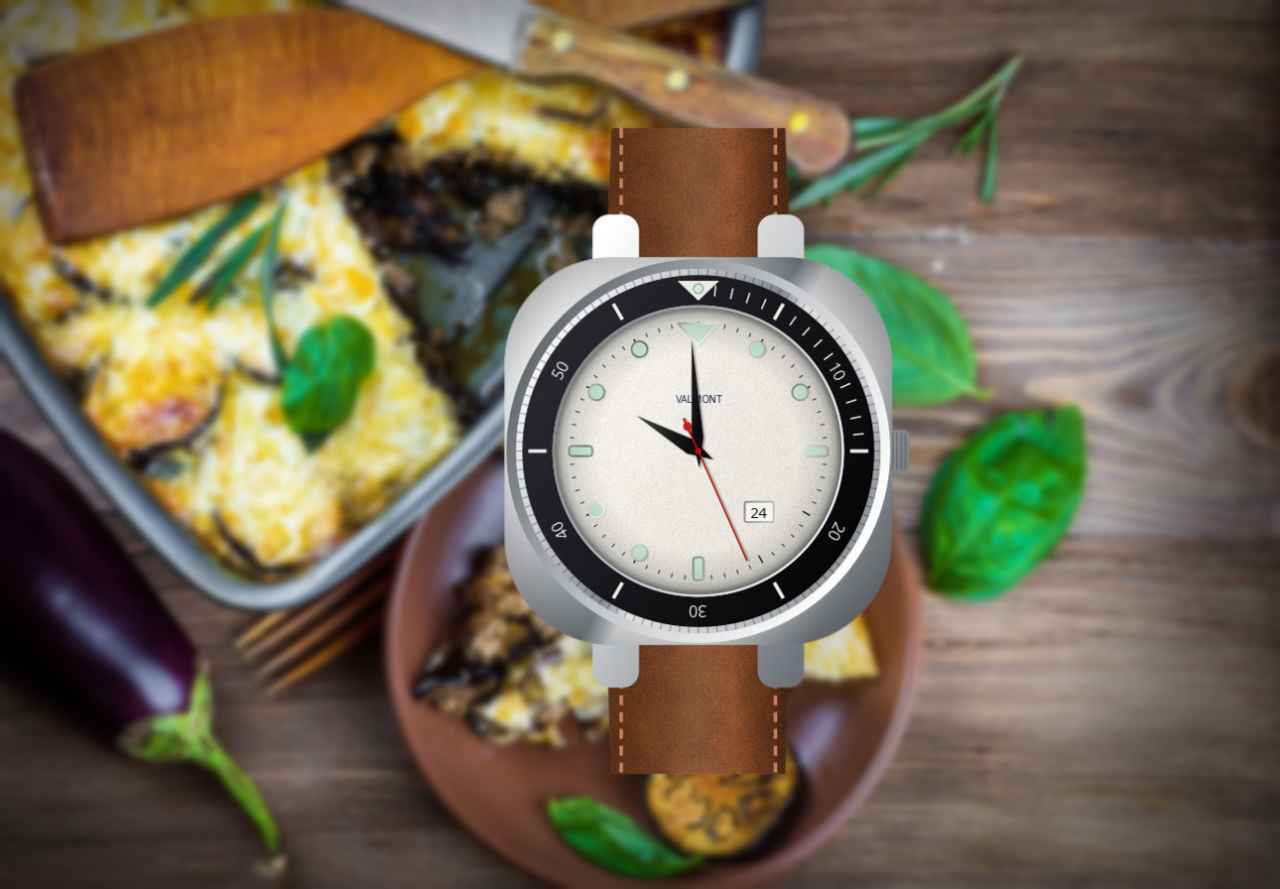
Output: {"hour": 9, "minute": 59, "second": 26}
